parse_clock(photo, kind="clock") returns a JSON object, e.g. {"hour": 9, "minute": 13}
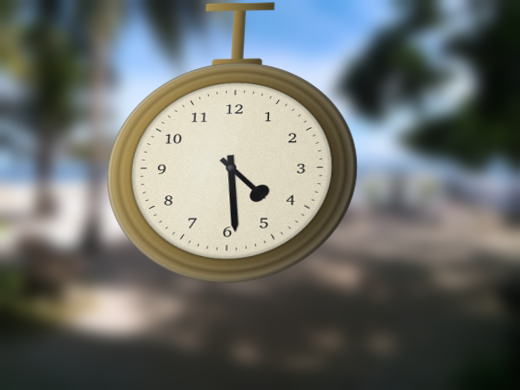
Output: {"hour": 4, "minute": 29}
